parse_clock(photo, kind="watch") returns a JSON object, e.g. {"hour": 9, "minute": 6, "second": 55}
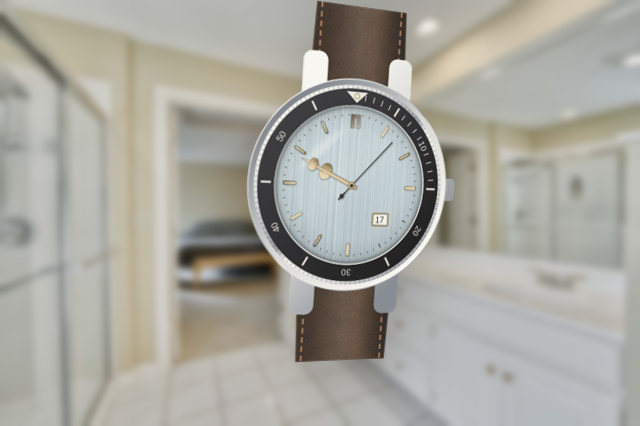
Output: {"hour": 9, "minute": 49, "second": 7}
